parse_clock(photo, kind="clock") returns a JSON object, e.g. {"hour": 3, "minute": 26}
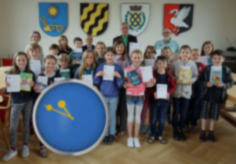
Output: {"hour": 10, "minute": 49}
